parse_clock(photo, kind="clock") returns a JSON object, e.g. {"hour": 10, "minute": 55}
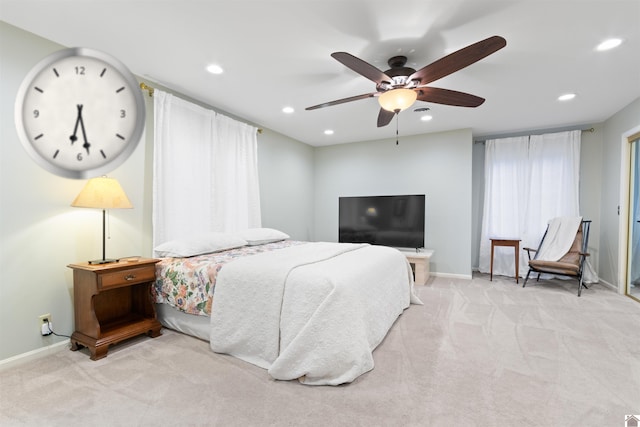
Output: {"hour": 6, "minute": 28}
